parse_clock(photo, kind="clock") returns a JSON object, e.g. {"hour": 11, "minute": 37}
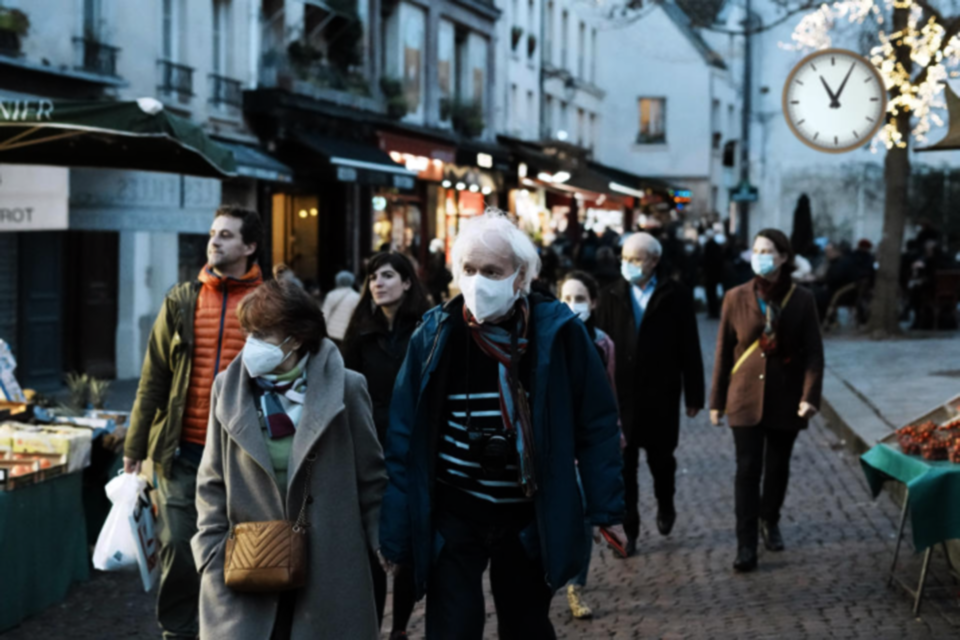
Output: {"hour": 11, "minute": 5}
